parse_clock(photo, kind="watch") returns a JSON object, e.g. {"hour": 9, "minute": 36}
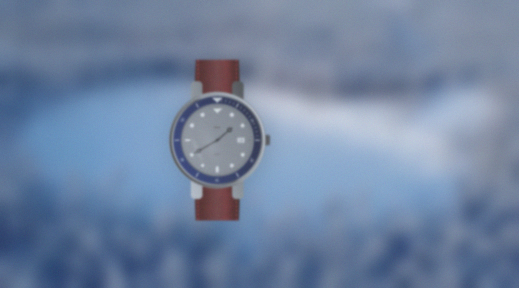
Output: {"hour": 1, "minute": 40}
